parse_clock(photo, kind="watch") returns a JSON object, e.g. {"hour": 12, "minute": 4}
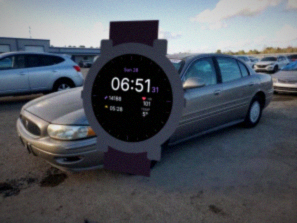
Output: {"hour": 6, "minute": 51}
